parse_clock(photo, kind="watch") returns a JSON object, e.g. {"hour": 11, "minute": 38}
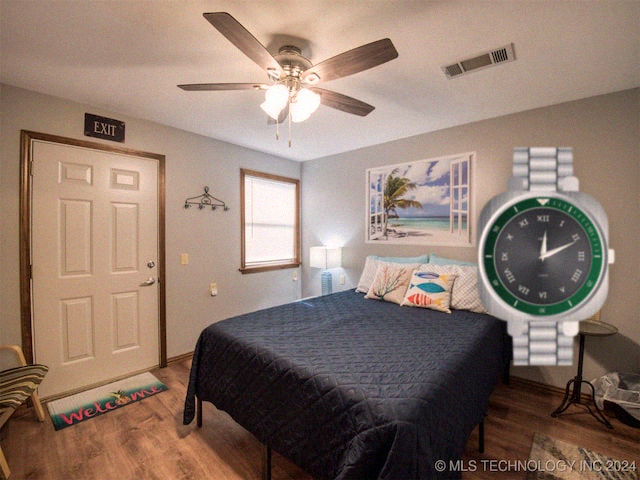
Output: {"hour": 12, "minute": 11}
